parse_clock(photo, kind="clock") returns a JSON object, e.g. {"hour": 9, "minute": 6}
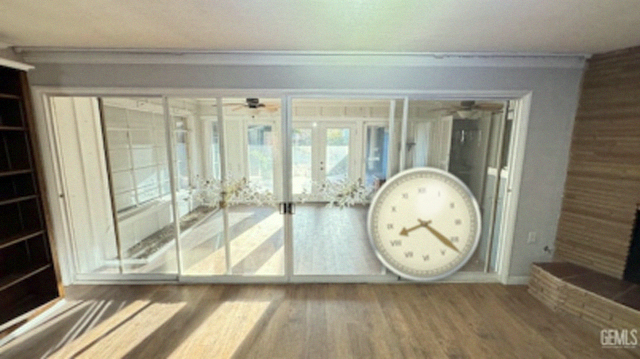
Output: {"hour": 8, "minute": 22}
